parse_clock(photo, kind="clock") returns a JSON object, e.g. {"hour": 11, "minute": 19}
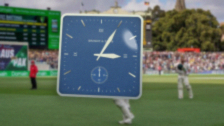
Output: {"hour": 3, "minute": 5}
